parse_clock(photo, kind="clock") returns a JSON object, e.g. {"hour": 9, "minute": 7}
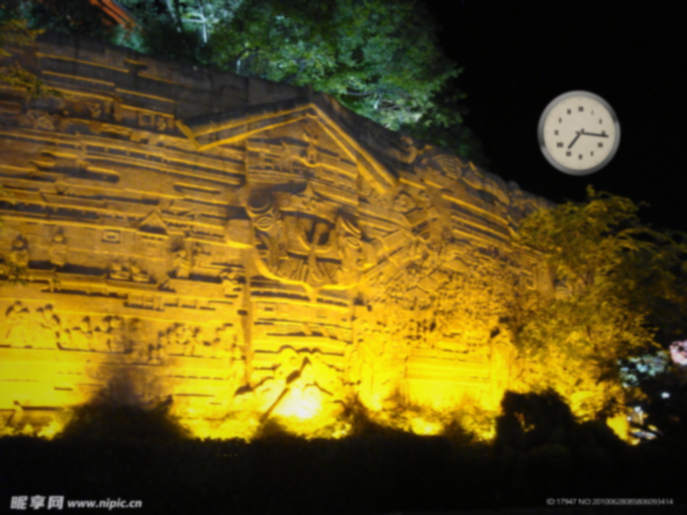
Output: {"hour": 7, "minute": 16}
